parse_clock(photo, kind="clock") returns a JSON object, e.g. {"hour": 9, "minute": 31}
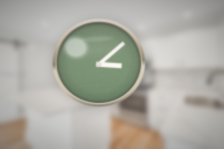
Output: {"hour": 3, "minute": 8}
